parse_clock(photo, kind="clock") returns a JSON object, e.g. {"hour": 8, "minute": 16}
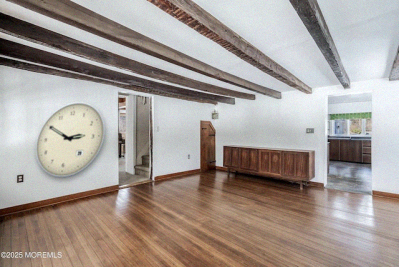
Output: {"hour": 2, "minute": 50}
